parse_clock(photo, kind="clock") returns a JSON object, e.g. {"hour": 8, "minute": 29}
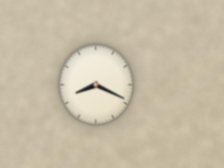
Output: {"hour": 8, "minute": 19}
